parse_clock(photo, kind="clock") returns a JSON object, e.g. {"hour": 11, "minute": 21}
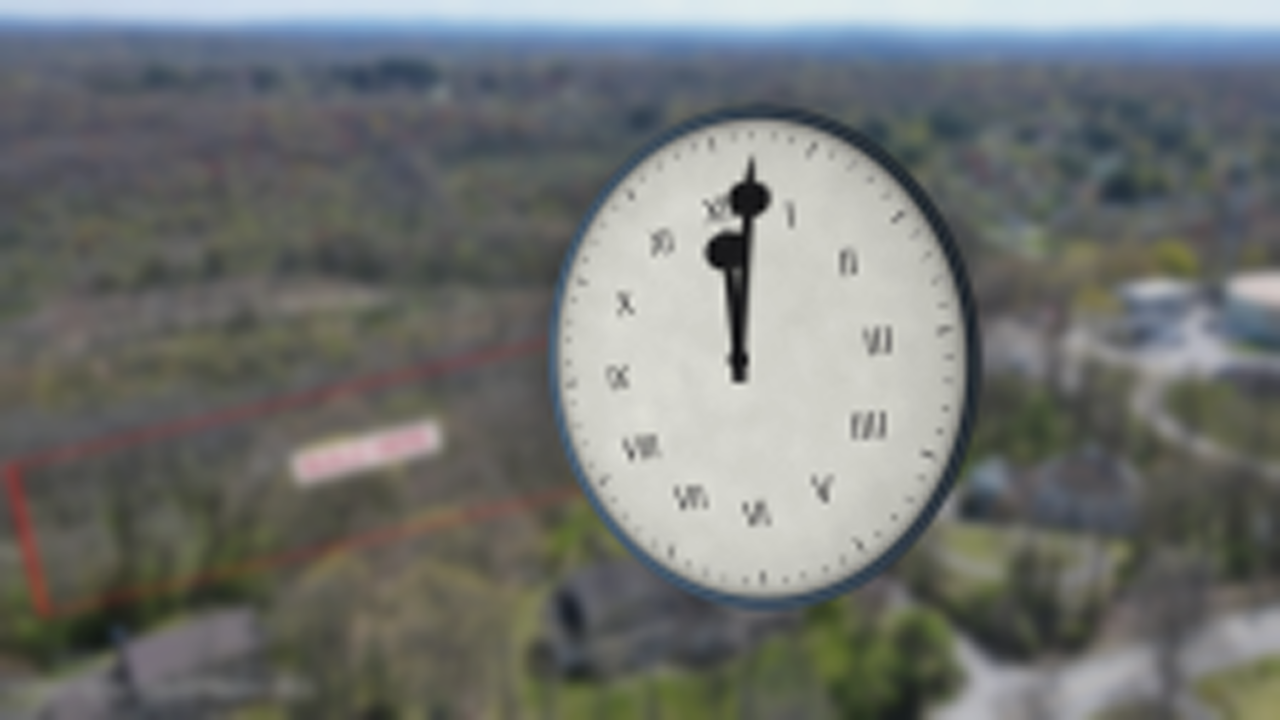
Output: {"hour": 12, "minute": 2}
